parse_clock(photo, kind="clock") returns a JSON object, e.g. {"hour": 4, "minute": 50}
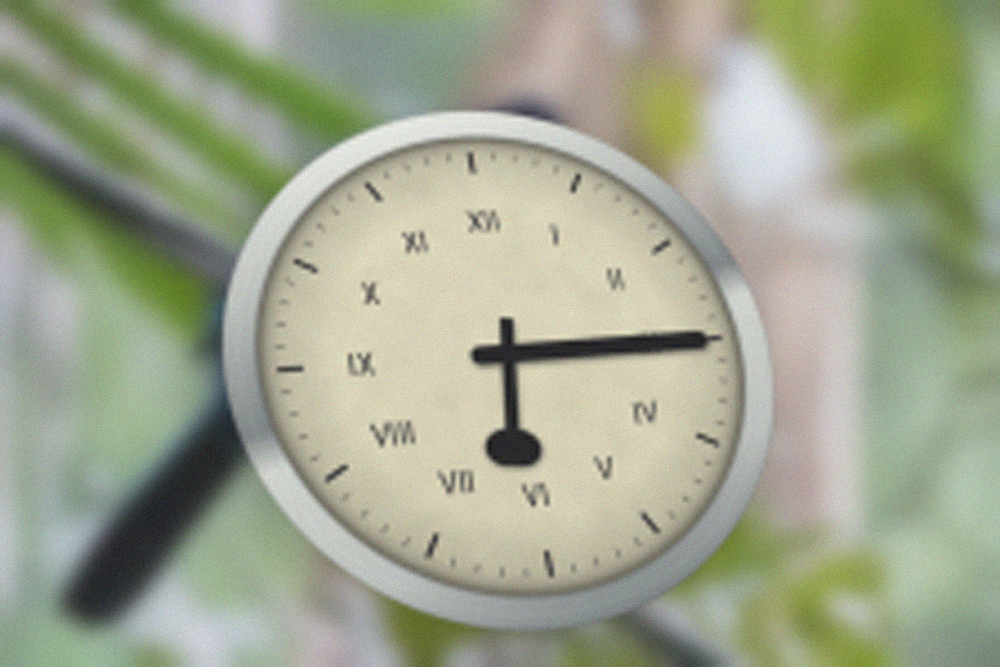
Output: {"hour": 6, "minute": 15}
